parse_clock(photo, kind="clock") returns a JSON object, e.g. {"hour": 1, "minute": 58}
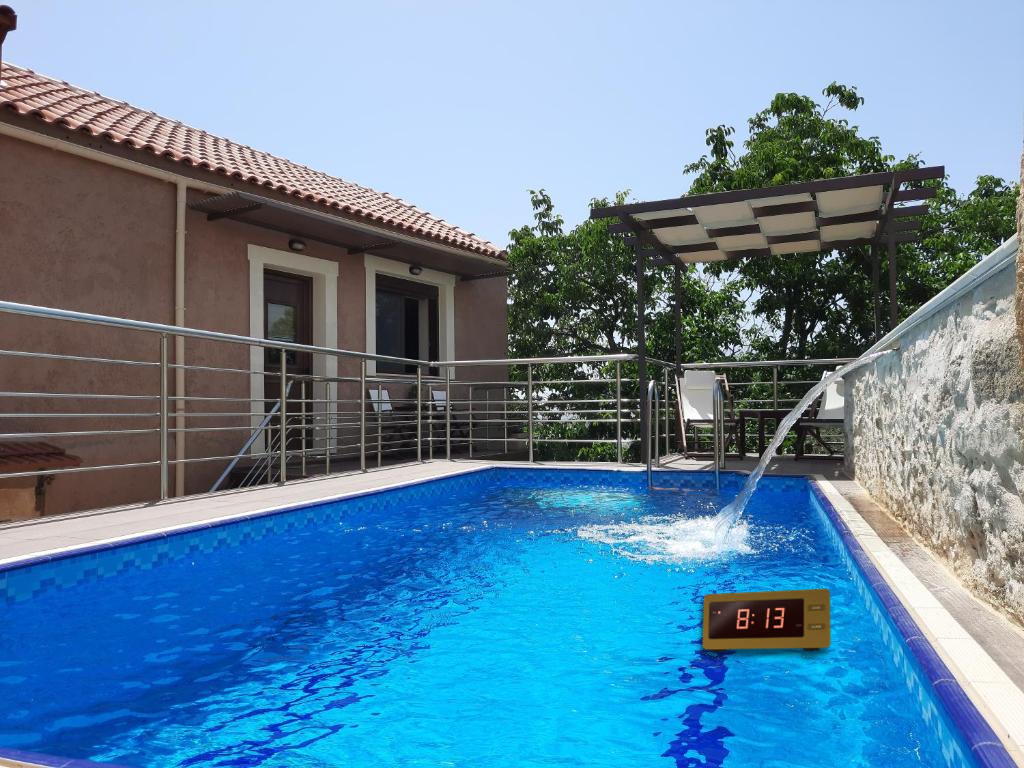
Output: {"hour": 8, "minute": 13}
